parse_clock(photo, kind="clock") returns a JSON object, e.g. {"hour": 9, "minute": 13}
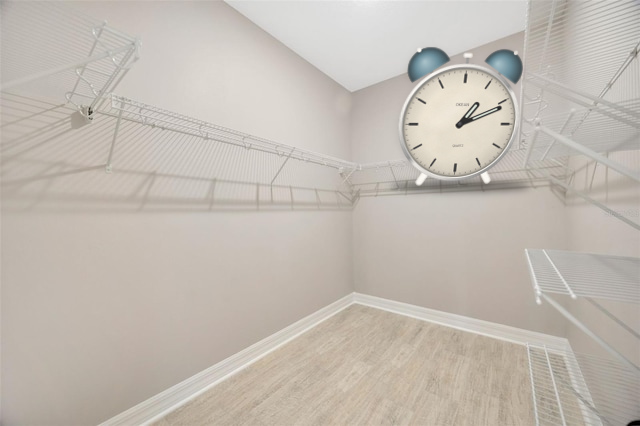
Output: {"hour": 1, "minute": 11}
